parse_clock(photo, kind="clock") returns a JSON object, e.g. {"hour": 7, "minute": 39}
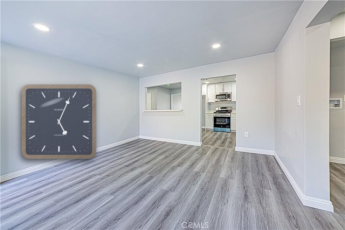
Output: {"hour": 5, "minute": 4}
